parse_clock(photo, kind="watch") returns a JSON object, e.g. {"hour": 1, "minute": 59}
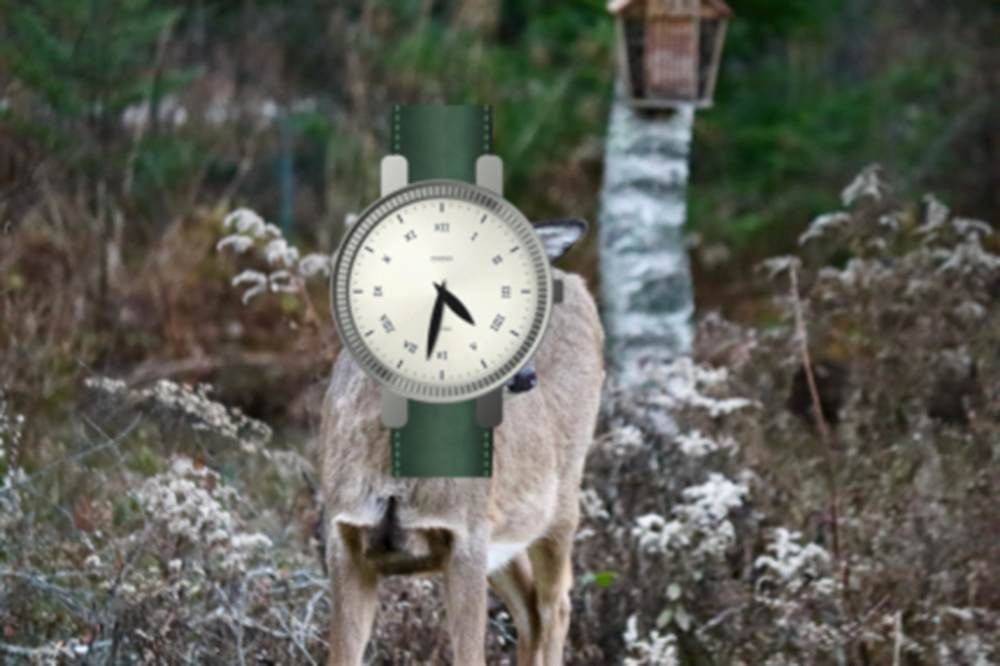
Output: {"hour": 4, "minute": 32}
